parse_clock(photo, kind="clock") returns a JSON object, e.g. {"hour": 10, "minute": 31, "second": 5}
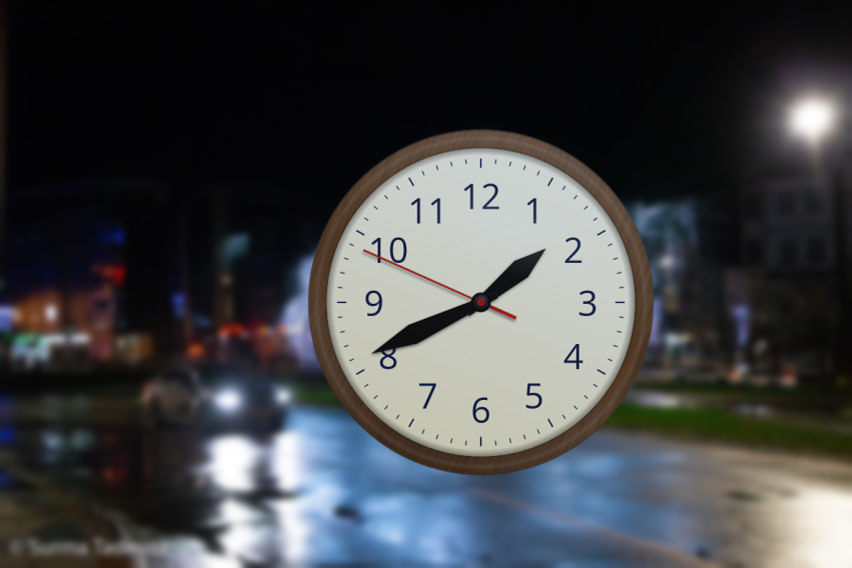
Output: {"hour": 1, "minute": 40, "second": 49}
